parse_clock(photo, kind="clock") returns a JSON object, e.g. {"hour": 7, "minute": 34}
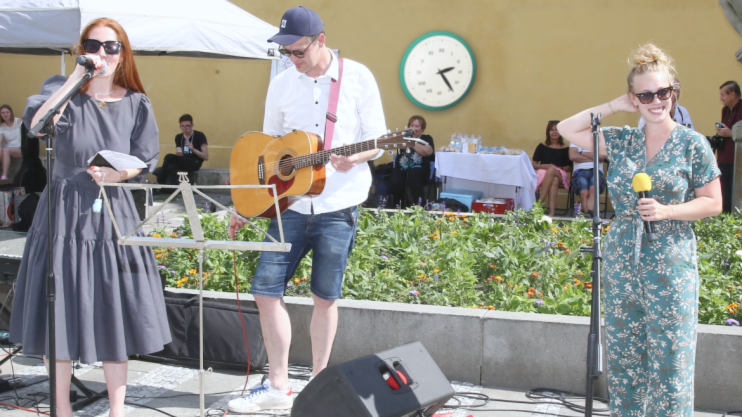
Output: {"hour": 2, "minute": 24}
